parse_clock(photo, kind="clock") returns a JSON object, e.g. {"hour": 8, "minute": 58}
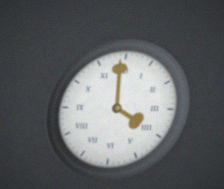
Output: {"hour": 3, "minute": 59}
